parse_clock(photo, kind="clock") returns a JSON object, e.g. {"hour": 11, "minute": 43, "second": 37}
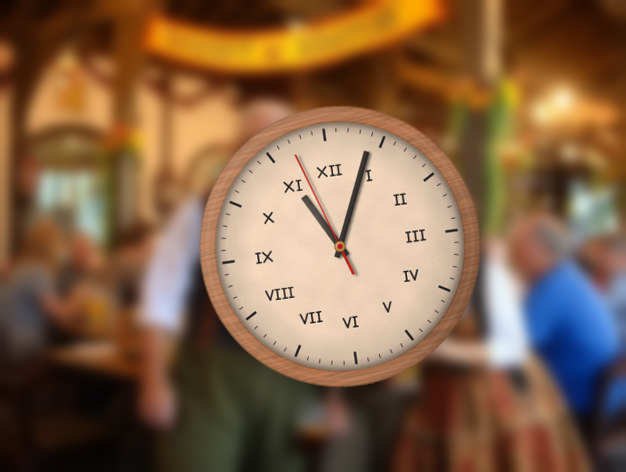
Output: {"hour": 11, "minute": 3, "second": 57}
